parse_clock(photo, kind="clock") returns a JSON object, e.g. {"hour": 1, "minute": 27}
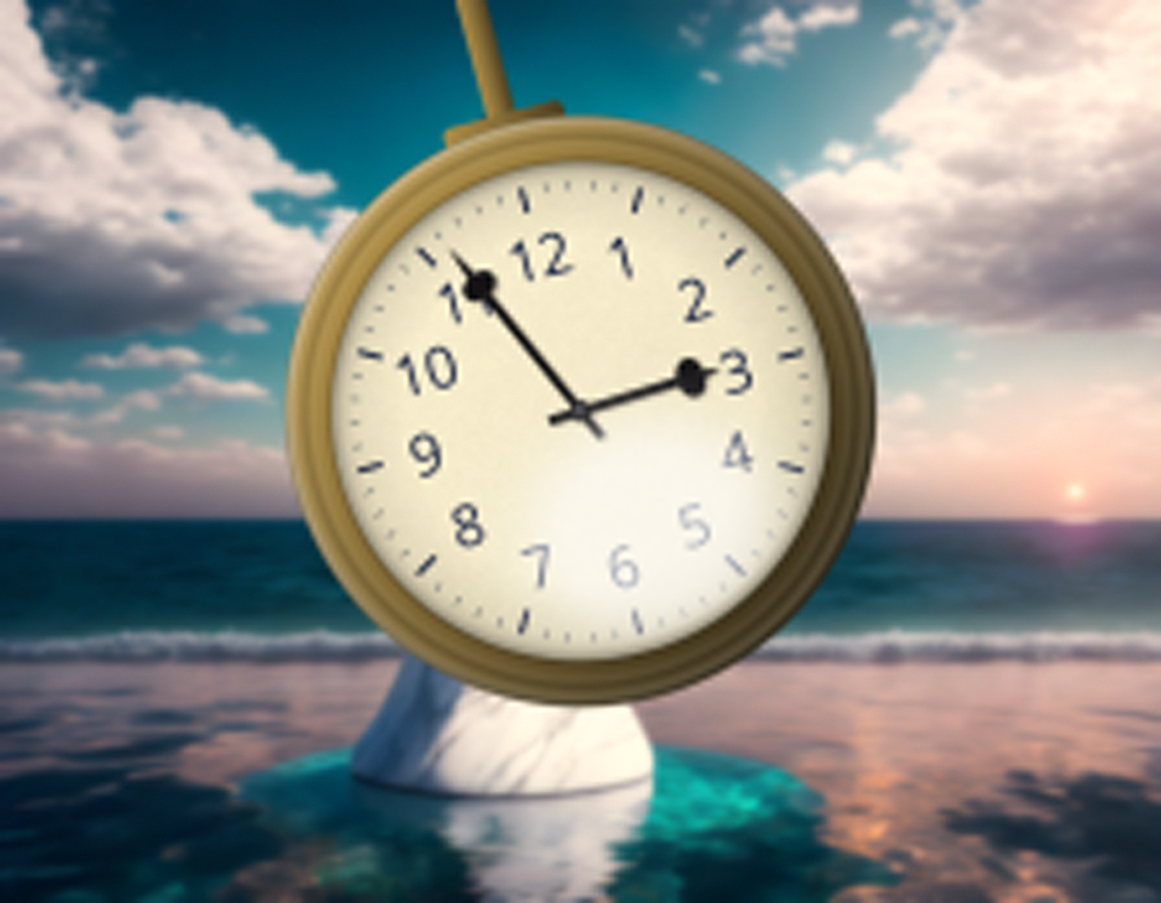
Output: {"hour": 2, "minute": 56}
